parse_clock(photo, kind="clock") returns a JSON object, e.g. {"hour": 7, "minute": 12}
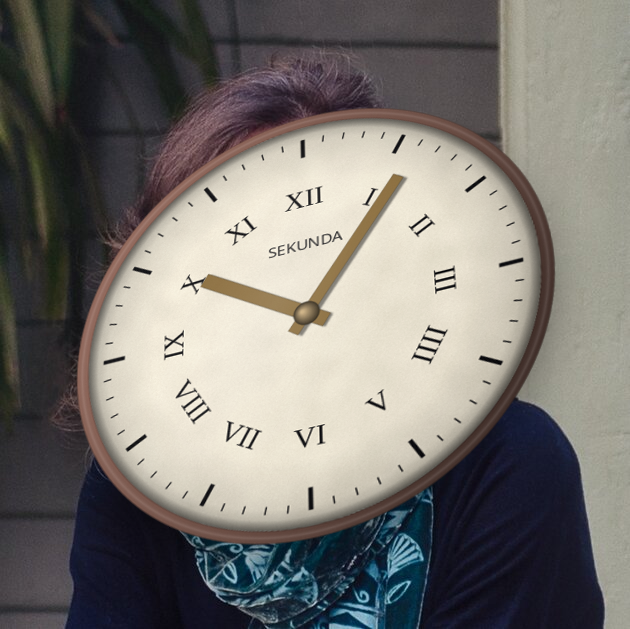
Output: {"hour": 10, "minute": 6}
